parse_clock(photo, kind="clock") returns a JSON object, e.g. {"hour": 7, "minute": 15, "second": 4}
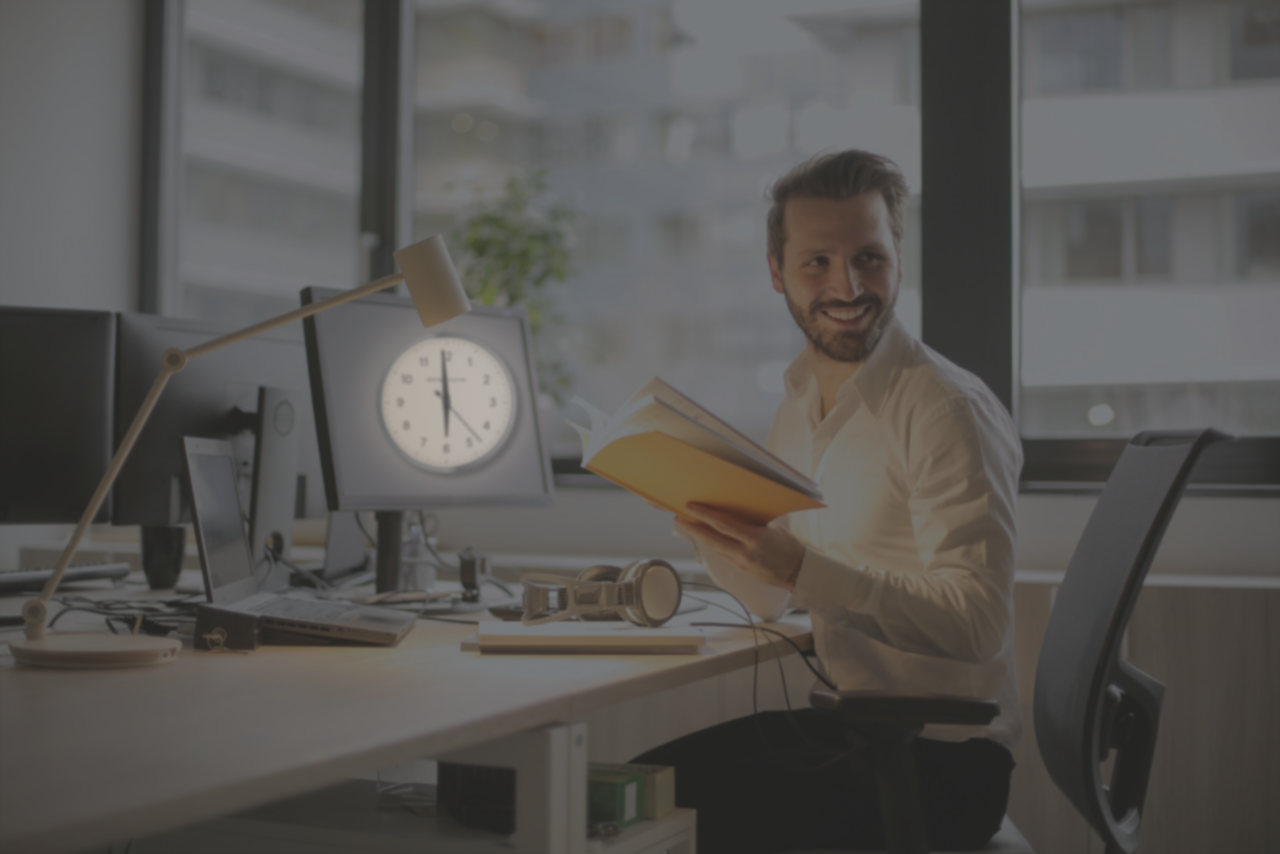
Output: {"hour": 5, "minute": 59, "second": 23}
